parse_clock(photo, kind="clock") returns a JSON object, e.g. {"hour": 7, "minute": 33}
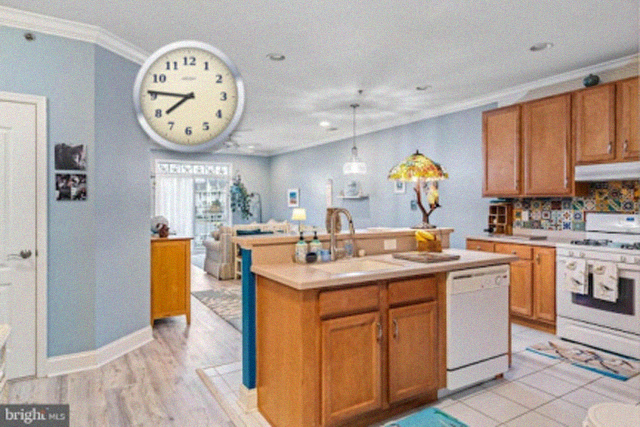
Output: {"hour": 7, "minute": 46}
